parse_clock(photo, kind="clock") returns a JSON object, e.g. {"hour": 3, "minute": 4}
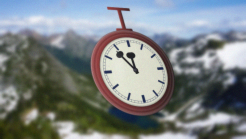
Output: {"hour": 11, "minute": 54}
